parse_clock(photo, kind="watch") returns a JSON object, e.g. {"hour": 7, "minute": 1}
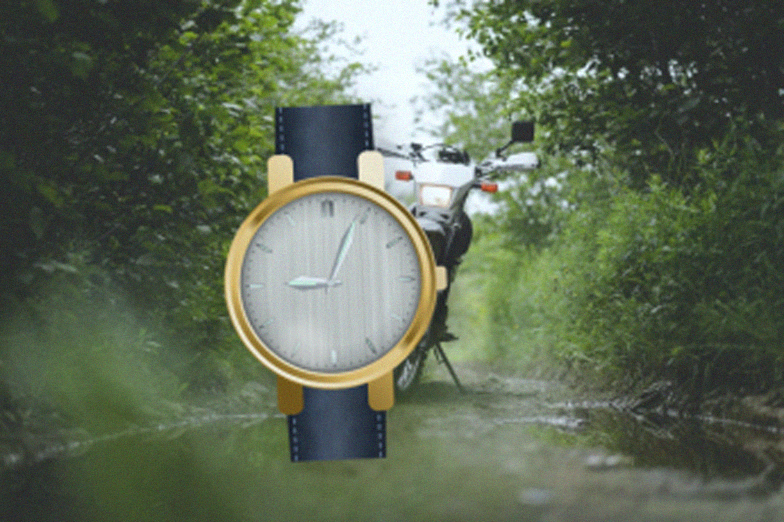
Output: {"hour": 9, "minute": 4}
